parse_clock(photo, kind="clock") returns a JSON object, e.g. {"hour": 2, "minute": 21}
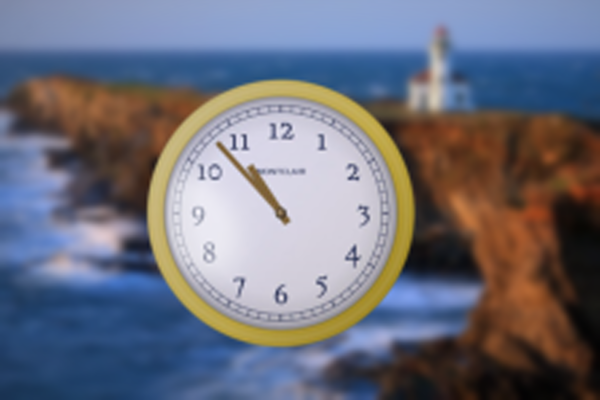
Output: {"hour": 10, "minute": 53}
